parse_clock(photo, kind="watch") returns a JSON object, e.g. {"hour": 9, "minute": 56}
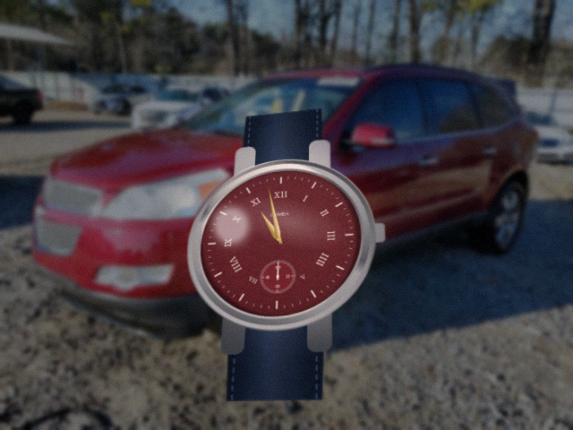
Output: {"hour": 10, "minute": 58}
